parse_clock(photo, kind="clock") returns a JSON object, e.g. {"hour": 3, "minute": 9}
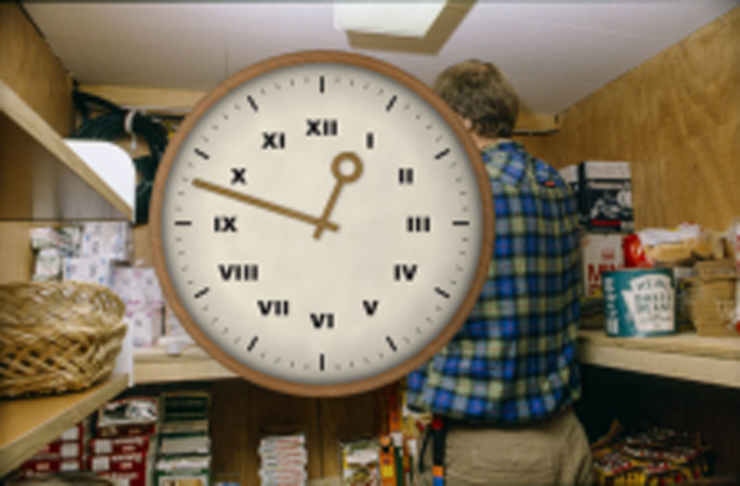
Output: {"hour": 12, "minute": 48}
